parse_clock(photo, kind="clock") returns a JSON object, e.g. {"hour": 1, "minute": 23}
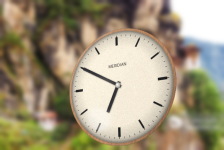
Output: {"hour": 6, "minute": 50}
